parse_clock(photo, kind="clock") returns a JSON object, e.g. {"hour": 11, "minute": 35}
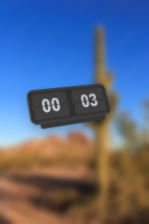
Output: {"hour": 0, "minute": 3}
